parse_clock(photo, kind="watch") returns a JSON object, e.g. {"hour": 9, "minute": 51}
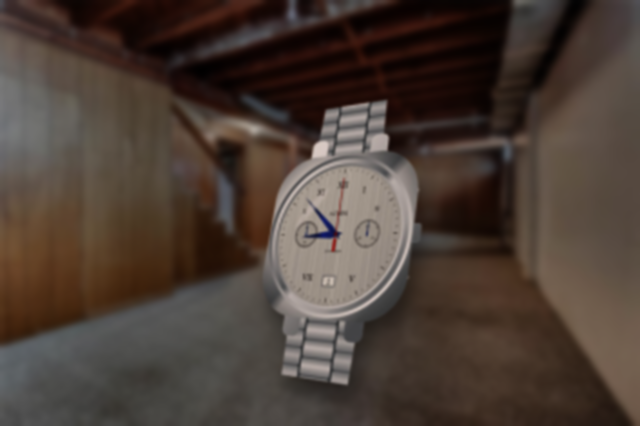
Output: {"hour": 8, "minute": 52}
